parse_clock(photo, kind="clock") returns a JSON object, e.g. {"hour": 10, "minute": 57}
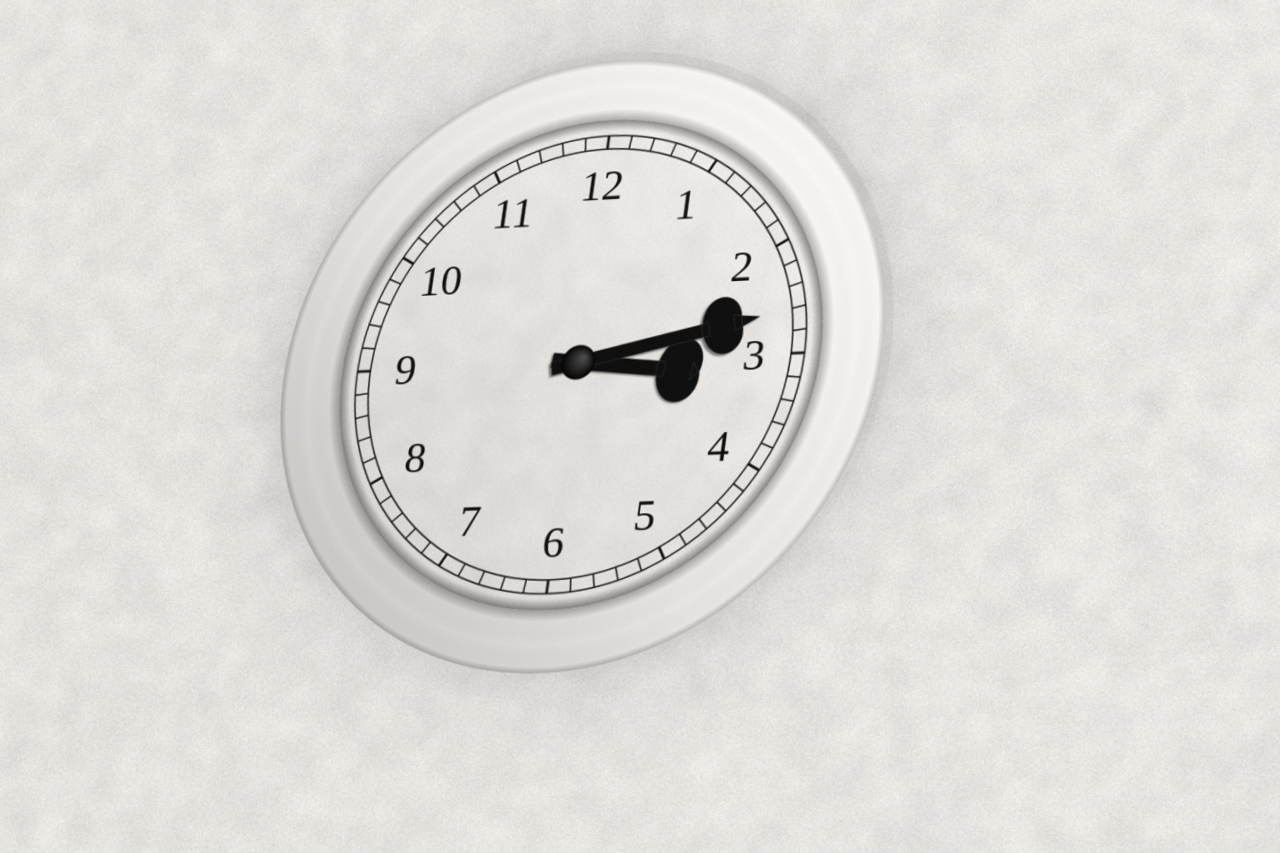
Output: {"hour": 3, "minute": 13}
